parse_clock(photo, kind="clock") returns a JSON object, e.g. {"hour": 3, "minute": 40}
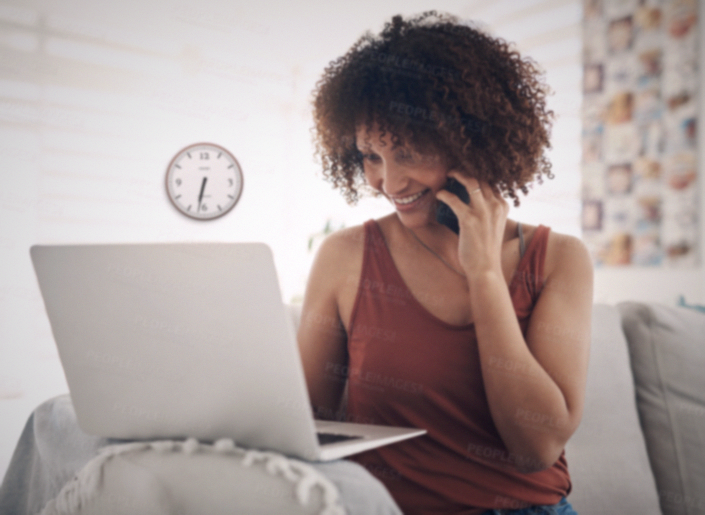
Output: {"hour": 6, "minute": 32}
